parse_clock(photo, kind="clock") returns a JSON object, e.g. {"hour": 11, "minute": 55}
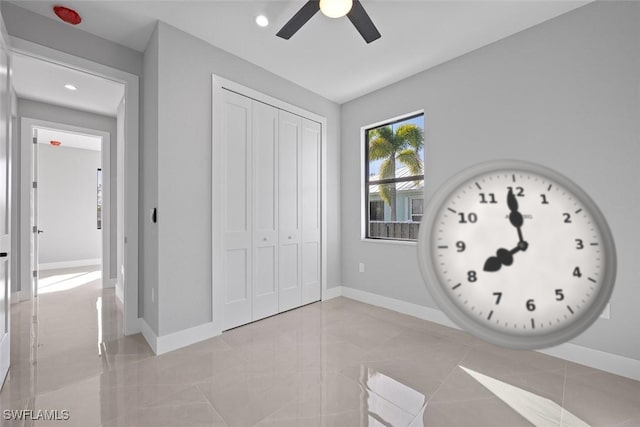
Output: {"hour": 7, "minute": 59}
